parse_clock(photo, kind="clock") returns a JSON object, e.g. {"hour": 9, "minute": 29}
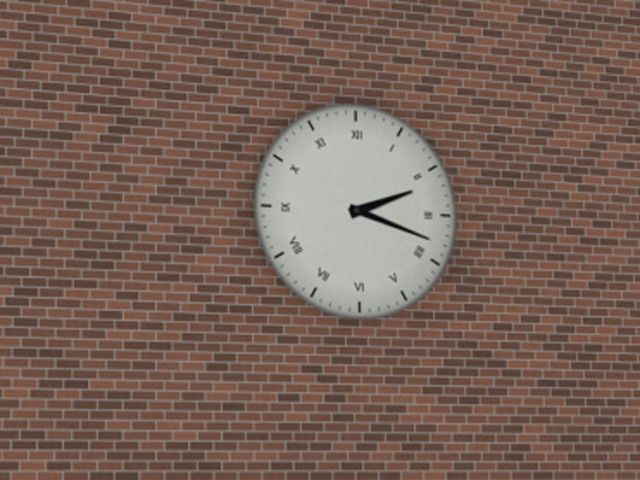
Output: {"hour": 2, "minute": 18}
